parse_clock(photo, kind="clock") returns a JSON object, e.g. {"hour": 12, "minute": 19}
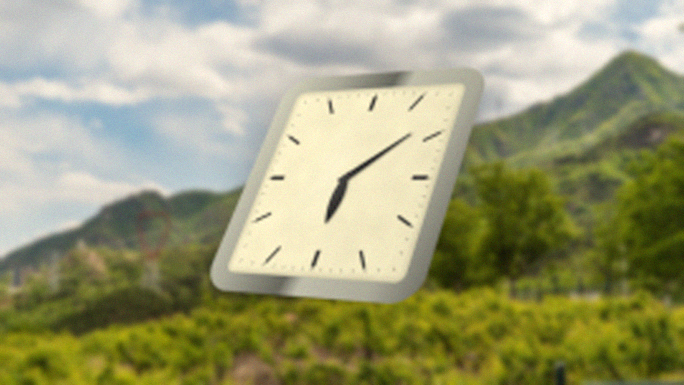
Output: {"hour": 6, "minute": 8}
